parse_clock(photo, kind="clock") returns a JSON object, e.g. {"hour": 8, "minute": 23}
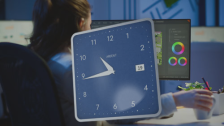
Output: {"hour": 10, "minute": 44}
